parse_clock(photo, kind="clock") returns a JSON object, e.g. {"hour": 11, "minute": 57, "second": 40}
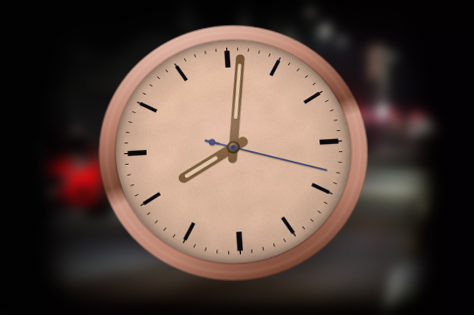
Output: {"hour": 8, "minute": 1, "second": 18}
